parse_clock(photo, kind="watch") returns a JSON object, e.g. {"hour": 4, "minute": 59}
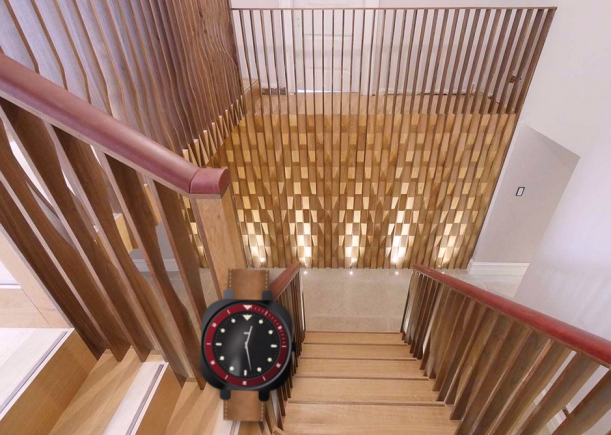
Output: {"hour": 12, "minute": 28}
